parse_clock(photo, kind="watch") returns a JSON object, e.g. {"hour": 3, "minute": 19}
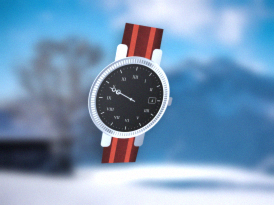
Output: {"hour": 9, "minute": 49}
